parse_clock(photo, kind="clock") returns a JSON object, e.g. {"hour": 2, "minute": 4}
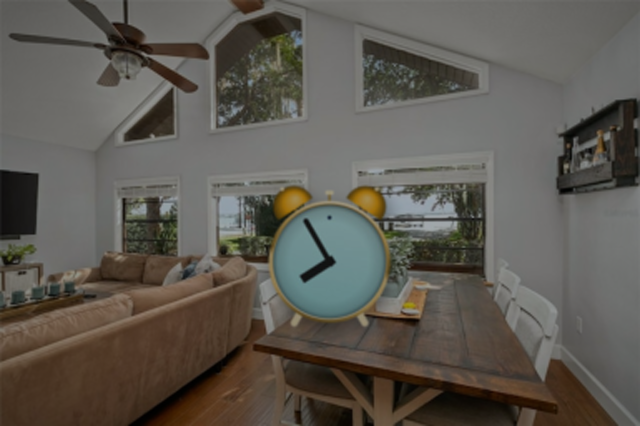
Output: {"hour": 7, "minute": 55}
